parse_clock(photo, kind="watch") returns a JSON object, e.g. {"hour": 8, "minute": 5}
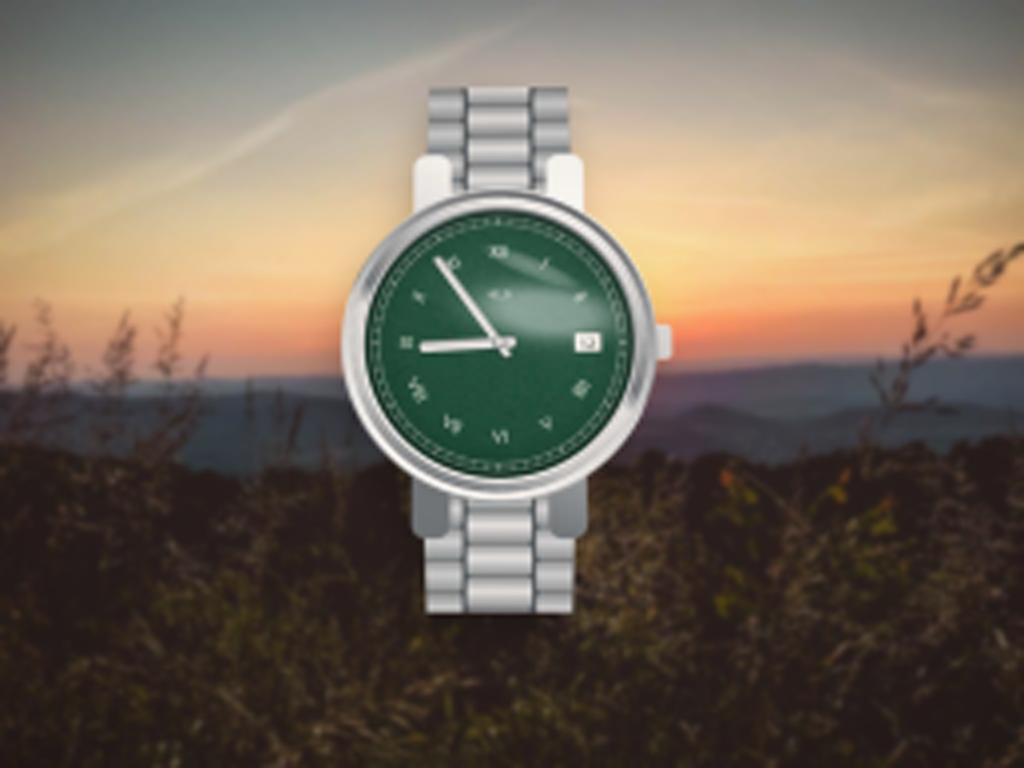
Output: {"hour": 8, "minute": 54}
